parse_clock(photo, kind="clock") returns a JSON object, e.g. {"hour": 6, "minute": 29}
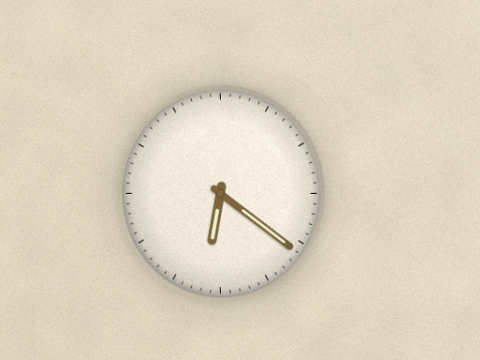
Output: {"hour": 6, "minute": 21}
